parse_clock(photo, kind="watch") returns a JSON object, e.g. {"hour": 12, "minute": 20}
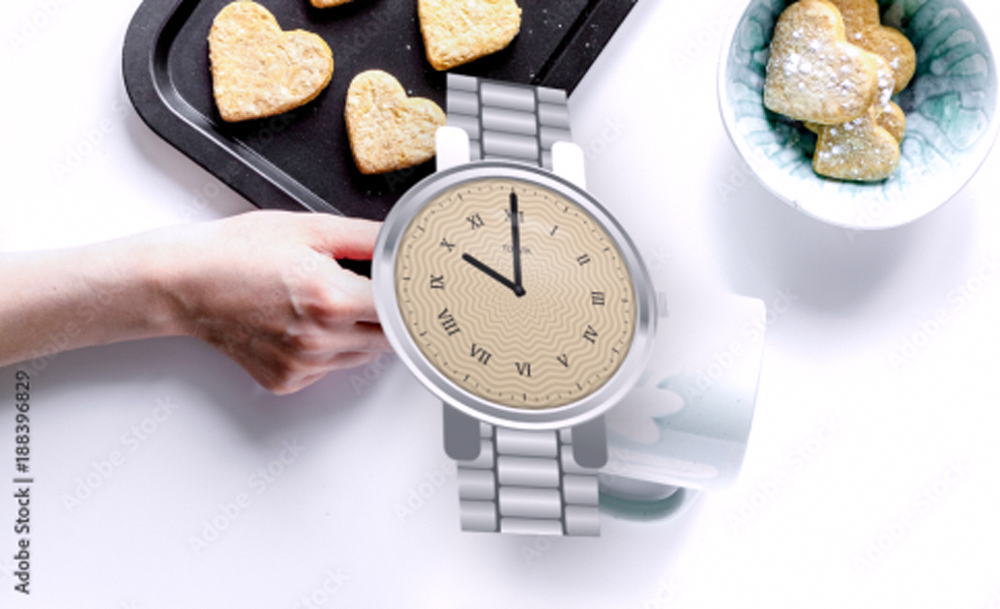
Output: {"hour": 10, "minute": 0}
